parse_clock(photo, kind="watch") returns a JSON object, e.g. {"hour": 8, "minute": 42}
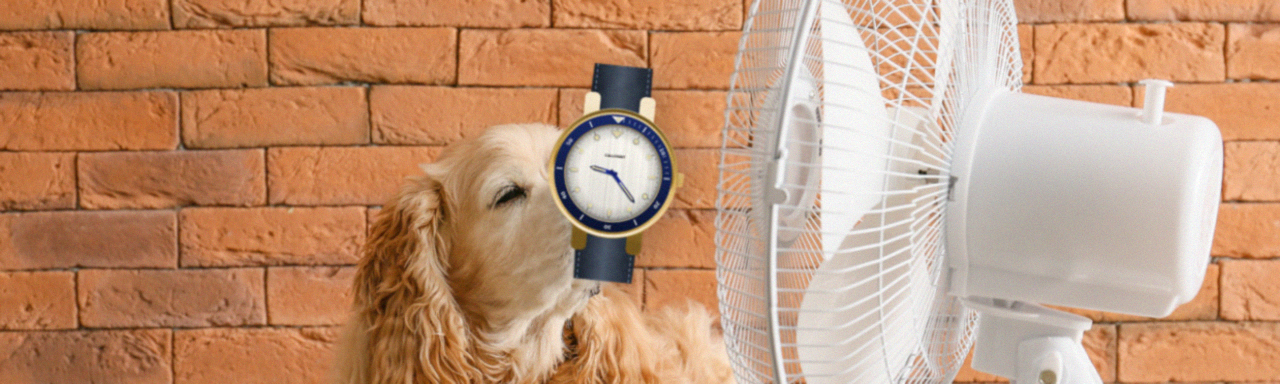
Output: {"hour": 9, "minute": 23}
